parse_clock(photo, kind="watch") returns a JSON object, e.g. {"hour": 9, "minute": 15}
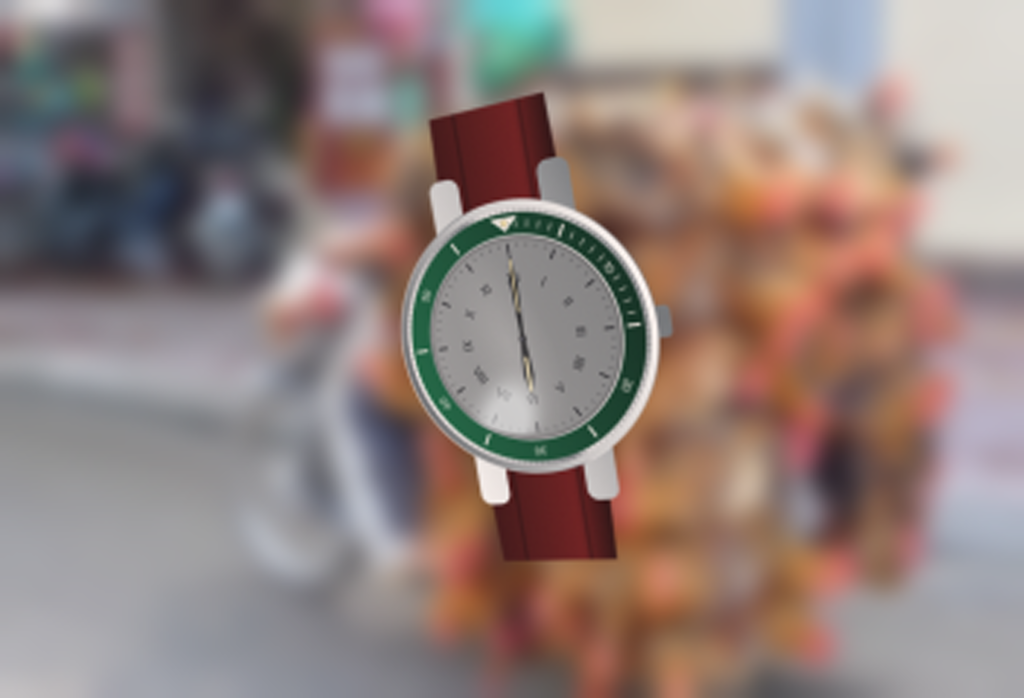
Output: {"hour": 6, "minute": 0}
